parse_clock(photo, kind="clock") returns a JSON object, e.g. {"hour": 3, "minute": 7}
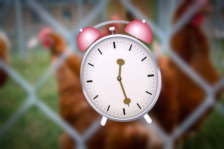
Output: {"hour": 12, "minute": 28}
